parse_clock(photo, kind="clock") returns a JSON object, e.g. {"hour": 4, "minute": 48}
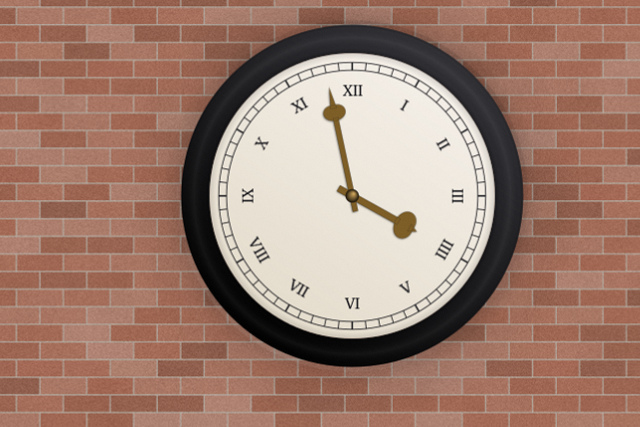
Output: {"hour": 3, "minute": 58}
